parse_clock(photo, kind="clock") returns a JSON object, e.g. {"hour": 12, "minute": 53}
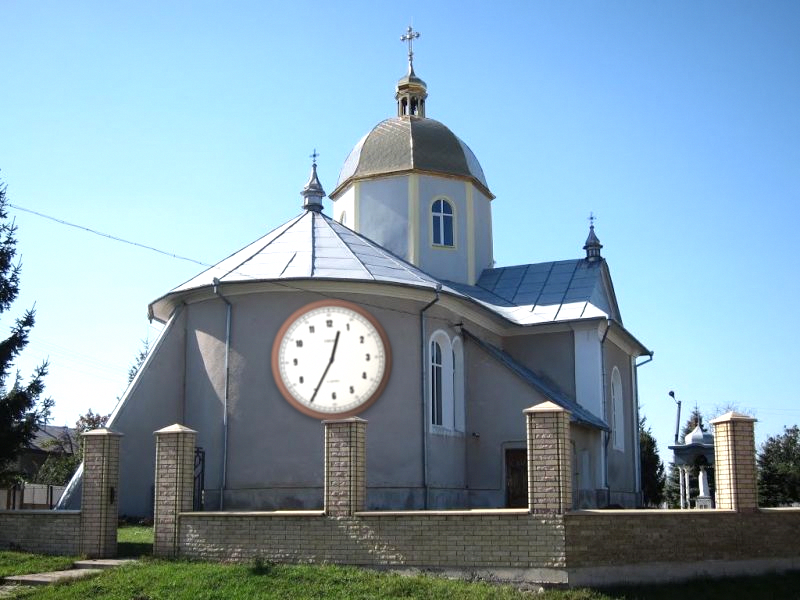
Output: {"hour": 12, "minute": 35}
